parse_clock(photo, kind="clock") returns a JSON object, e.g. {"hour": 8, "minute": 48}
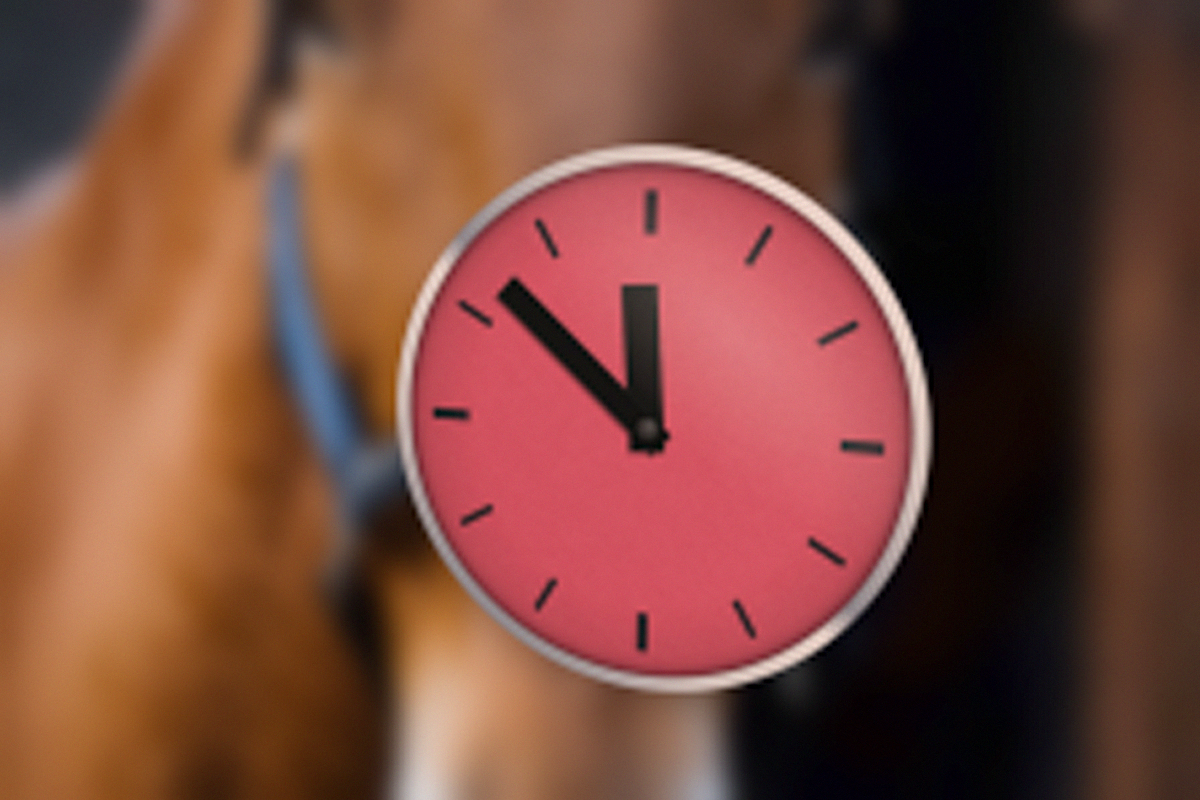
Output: {"hour": 11, "minute": 52}
